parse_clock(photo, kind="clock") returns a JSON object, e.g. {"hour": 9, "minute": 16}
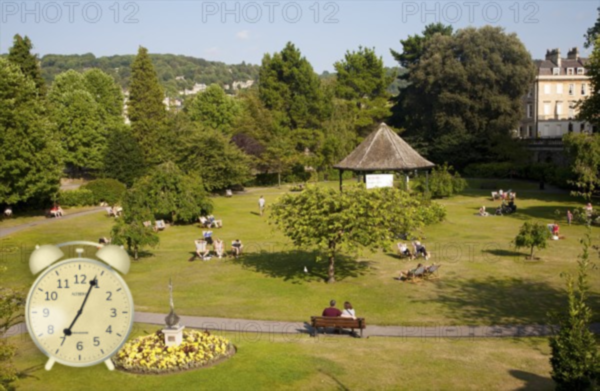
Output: {"hour": 7, "minute": 4}
